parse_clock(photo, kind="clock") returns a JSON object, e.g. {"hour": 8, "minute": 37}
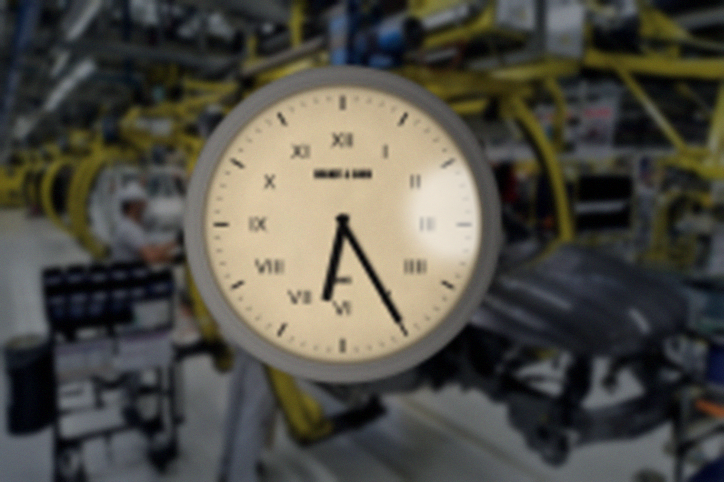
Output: {"hour": 6, "minute": 25}
